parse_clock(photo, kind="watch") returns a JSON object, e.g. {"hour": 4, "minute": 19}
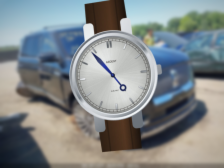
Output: {"hour": 4, "minute": 54}
